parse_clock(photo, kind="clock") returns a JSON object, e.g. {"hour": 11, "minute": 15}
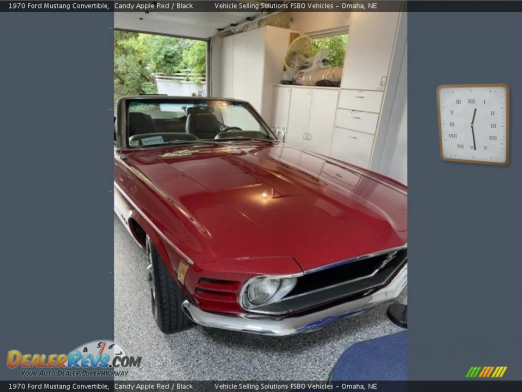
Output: {"hour": 12, "minute": 29}
